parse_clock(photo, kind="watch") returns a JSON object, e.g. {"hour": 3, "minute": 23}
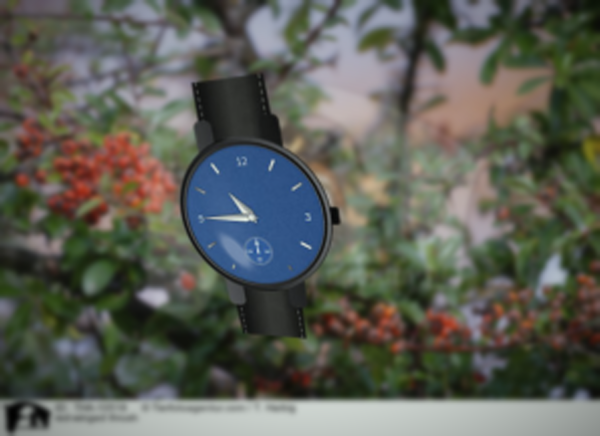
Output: {"hour": 10, "minute": 45}
